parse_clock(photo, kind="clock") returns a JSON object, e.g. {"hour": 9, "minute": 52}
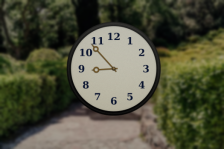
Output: {"hour": 8, "minute": 53}
